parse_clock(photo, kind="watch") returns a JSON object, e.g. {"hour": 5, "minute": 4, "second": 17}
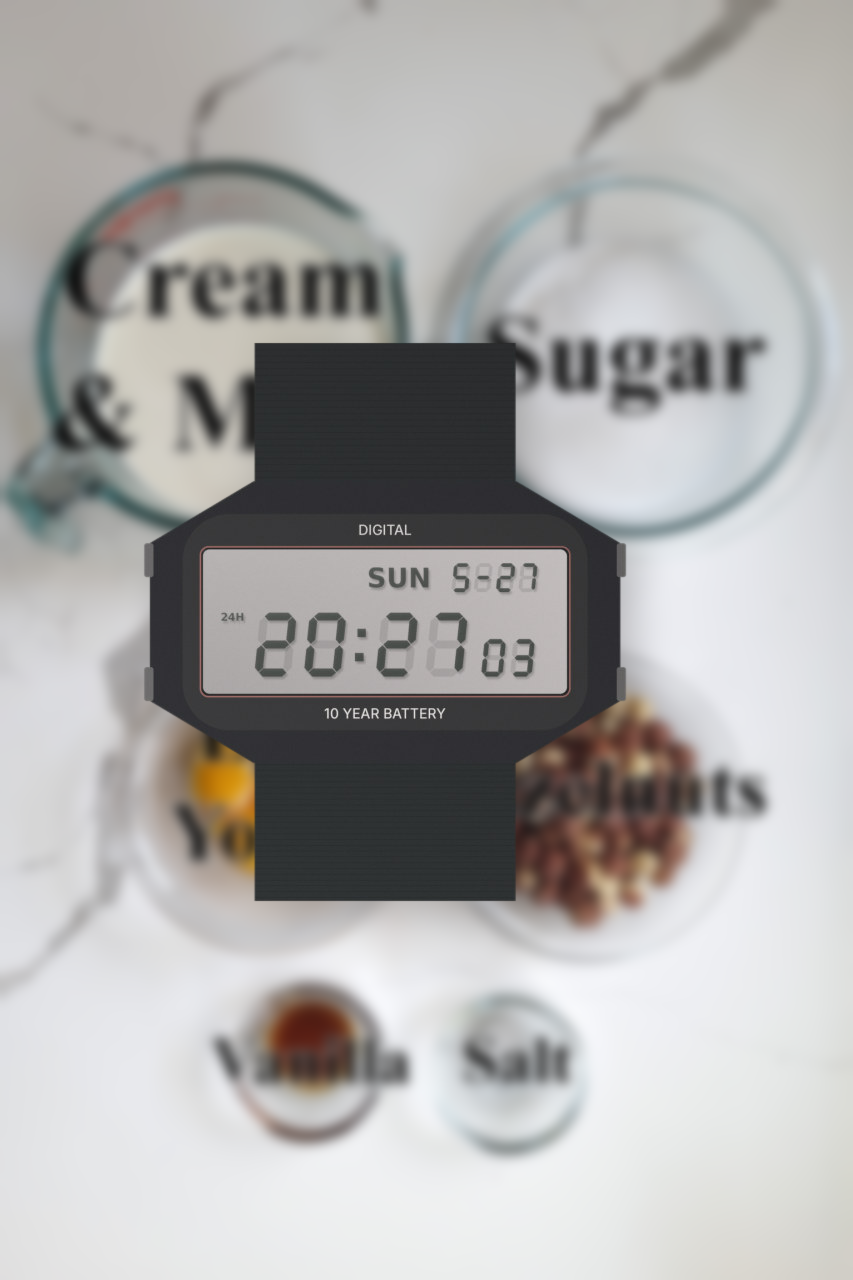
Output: {"hour": 20, "minute": 27, "second": 3}
